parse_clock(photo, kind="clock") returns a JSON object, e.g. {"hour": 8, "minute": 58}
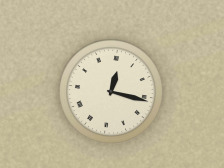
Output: {"hour": 12, "minute": 16}
